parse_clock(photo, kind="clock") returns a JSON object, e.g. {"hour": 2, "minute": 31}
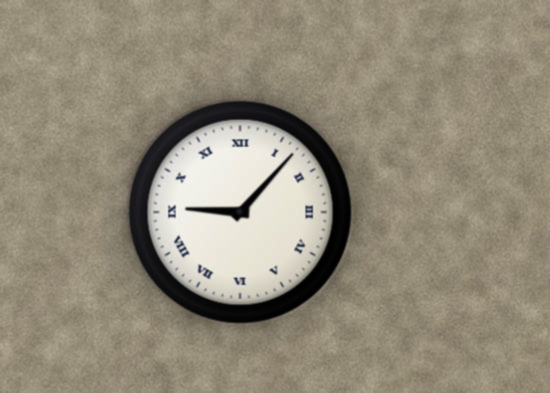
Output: {"hour": 9, "minute": 7}
